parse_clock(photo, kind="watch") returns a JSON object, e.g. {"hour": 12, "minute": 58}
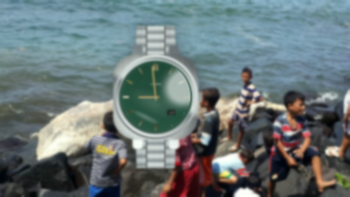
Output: {"hour": 8, "minute": 59}
